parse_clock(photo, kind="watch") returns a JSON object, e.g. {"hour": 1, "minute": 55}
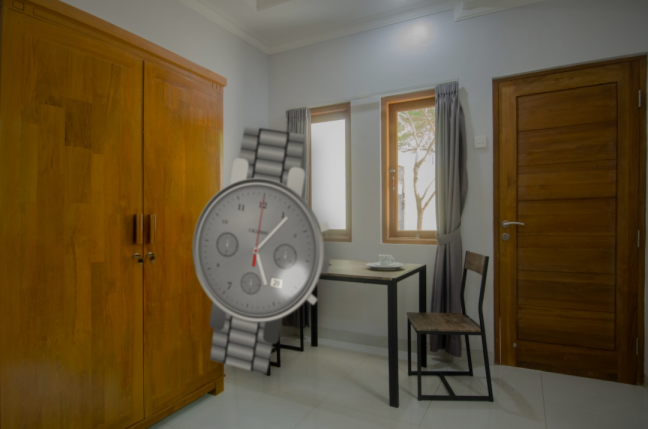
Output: {"hour": 5, "minute": 6}
